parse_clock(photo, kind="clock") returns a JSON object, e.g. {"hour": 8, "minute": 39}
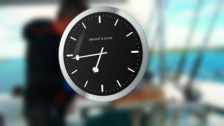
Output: {"hour": 6, "minute": 44}
